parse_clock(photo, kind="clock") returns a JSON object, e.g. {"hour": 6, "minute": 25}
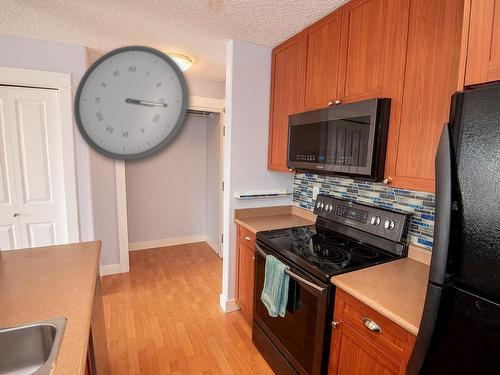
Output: {"hour": 3, "minute": 16}
